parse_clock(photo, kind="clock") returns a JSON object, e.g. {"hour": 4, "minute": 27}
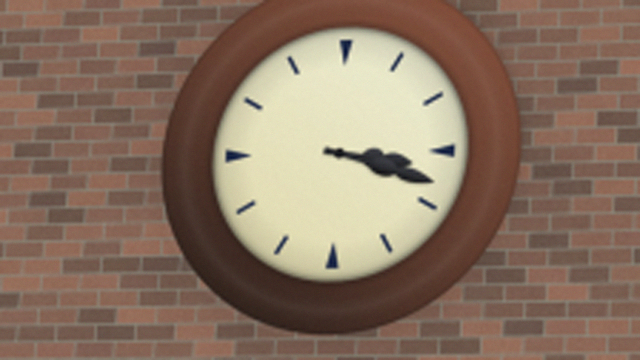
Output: {"hour": 3, "minute": 18}
